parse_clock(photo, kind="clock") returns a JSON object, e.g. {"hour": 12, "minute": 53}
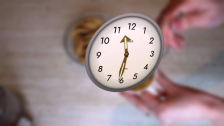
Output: {"hour": 11, "minute": 31}
